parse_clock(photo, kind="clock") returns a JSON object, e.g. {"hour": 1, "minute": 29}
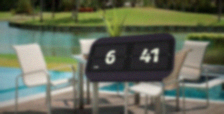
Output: {"hour": 6, "minute": 41}
